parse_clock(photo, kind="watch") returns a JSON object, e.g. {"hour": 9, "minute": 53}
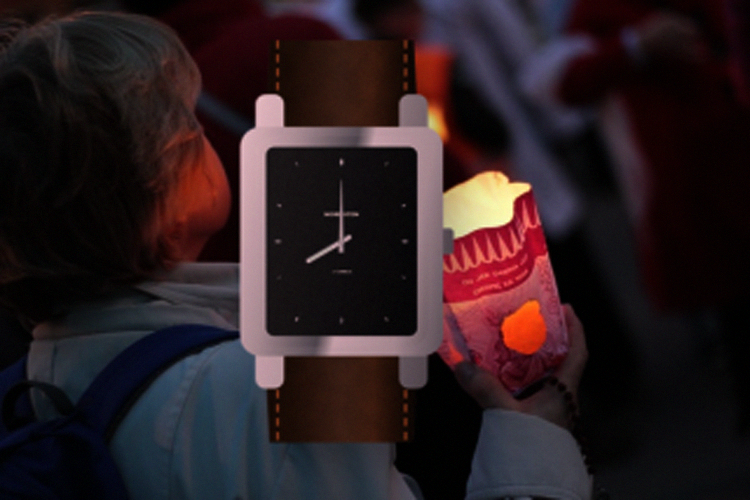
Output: {"hour": 8, "minute": 0}
